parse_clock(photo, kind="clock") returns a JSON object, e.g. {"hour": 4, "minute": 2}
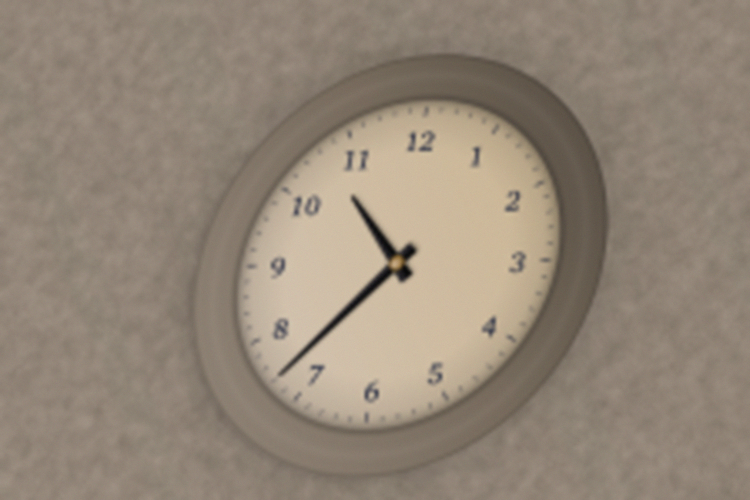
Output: {"hour": 10, "minute": 37}
